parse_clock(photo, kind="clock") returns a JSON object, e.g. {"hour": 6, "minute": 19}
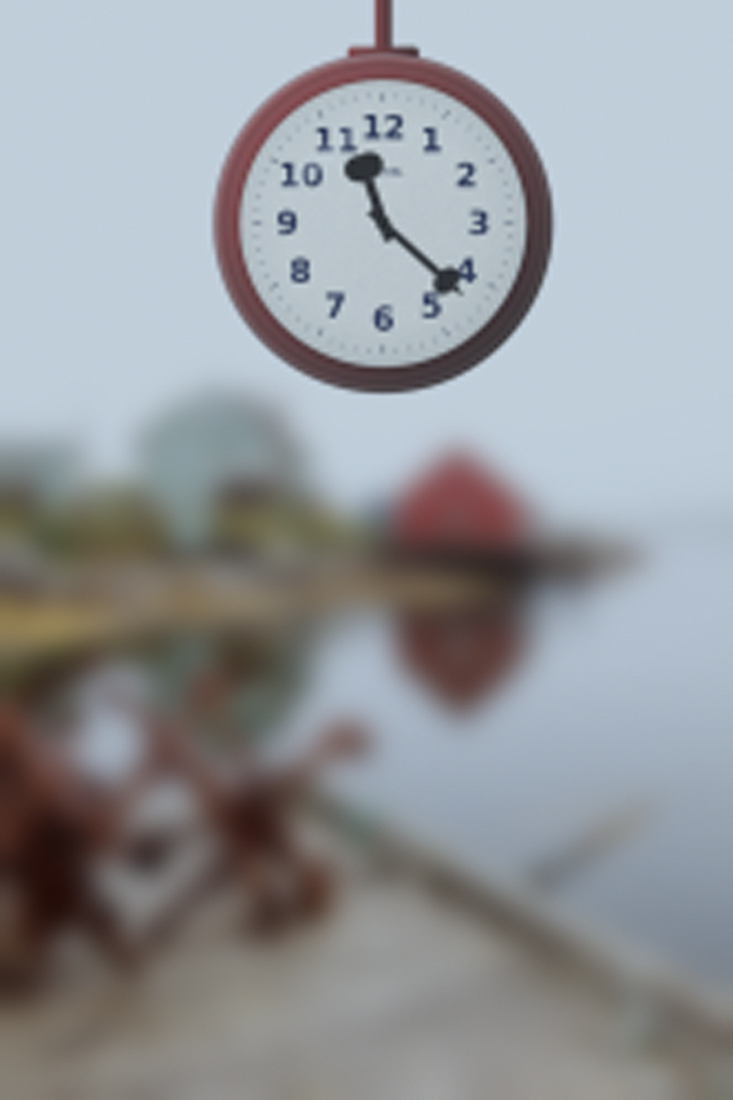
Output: {"hour": 11, "minute": 22}
